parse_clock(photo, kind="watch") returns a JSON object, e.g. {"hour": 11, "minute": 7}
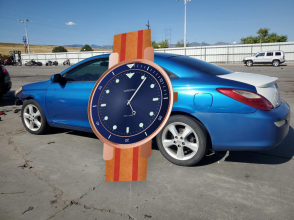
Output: {"hour": 5, "minute": 6}
